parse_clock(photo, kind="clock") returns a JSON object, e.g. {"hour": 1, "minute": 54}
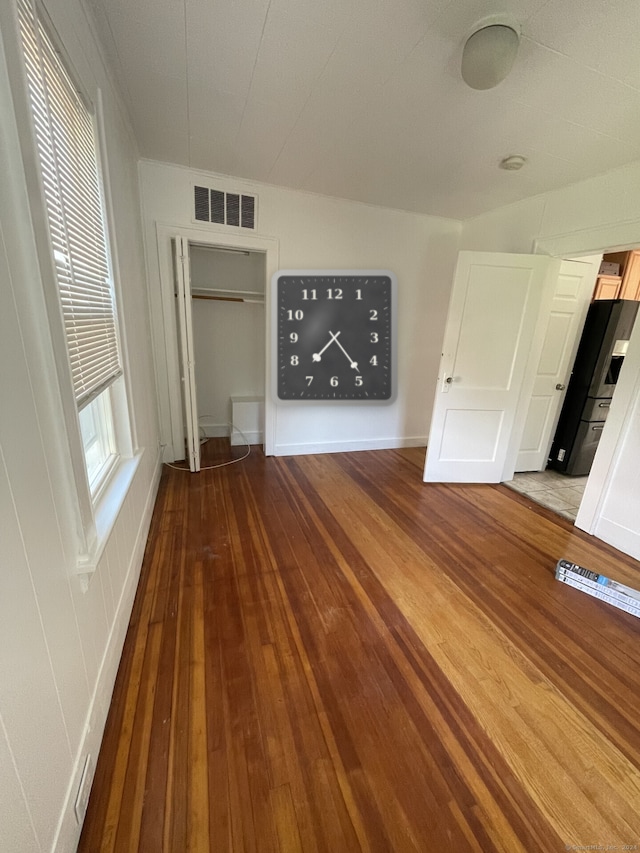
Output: {"hour": 7, "minute": 24}
